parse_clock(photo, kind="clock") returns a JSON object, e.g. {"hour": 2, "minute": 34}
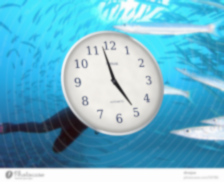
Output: {"hour": 4, "minute": 58}
